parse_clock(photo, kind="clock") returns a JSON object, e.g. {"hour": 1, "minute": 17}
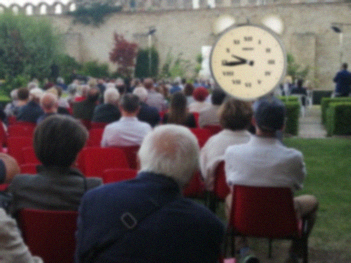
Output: {"hour": 9, "minute": 44}
